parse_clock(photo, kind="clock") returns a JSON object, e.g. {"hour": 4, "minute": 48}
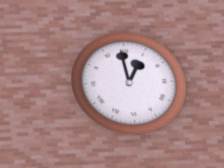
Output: {"hour": 12, "minute": 59}
